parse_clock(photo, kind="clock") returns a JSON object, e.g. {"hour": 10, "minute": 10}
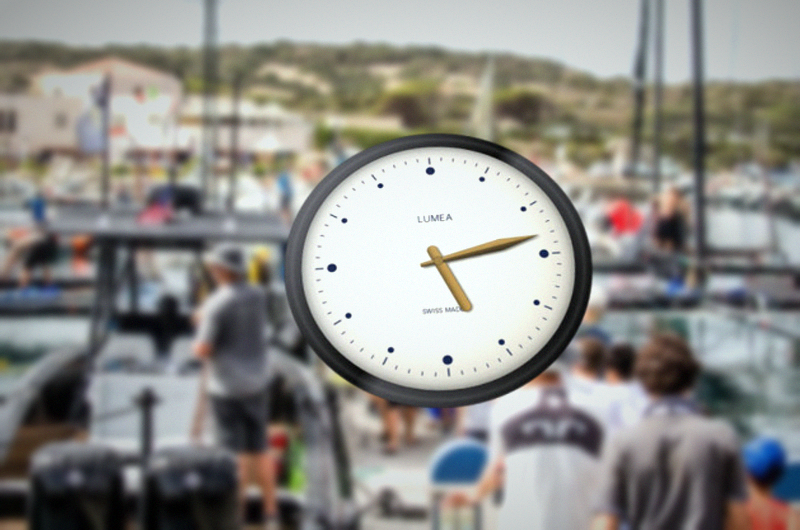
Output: {"hour": 5, "minute": 13}
